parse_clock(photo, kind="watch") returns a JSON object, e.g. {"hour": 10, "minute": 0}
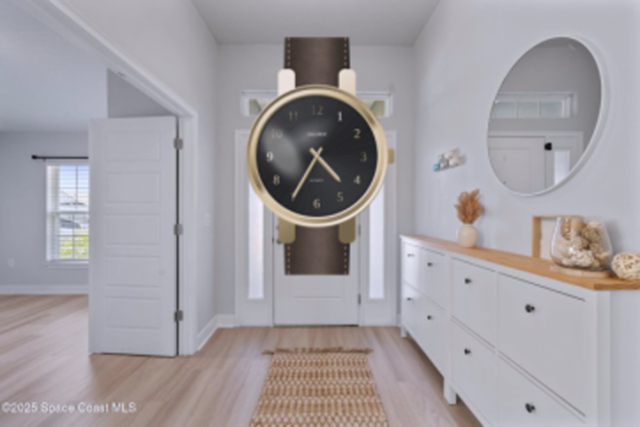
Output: {"hour": 4, "minute": 35}
